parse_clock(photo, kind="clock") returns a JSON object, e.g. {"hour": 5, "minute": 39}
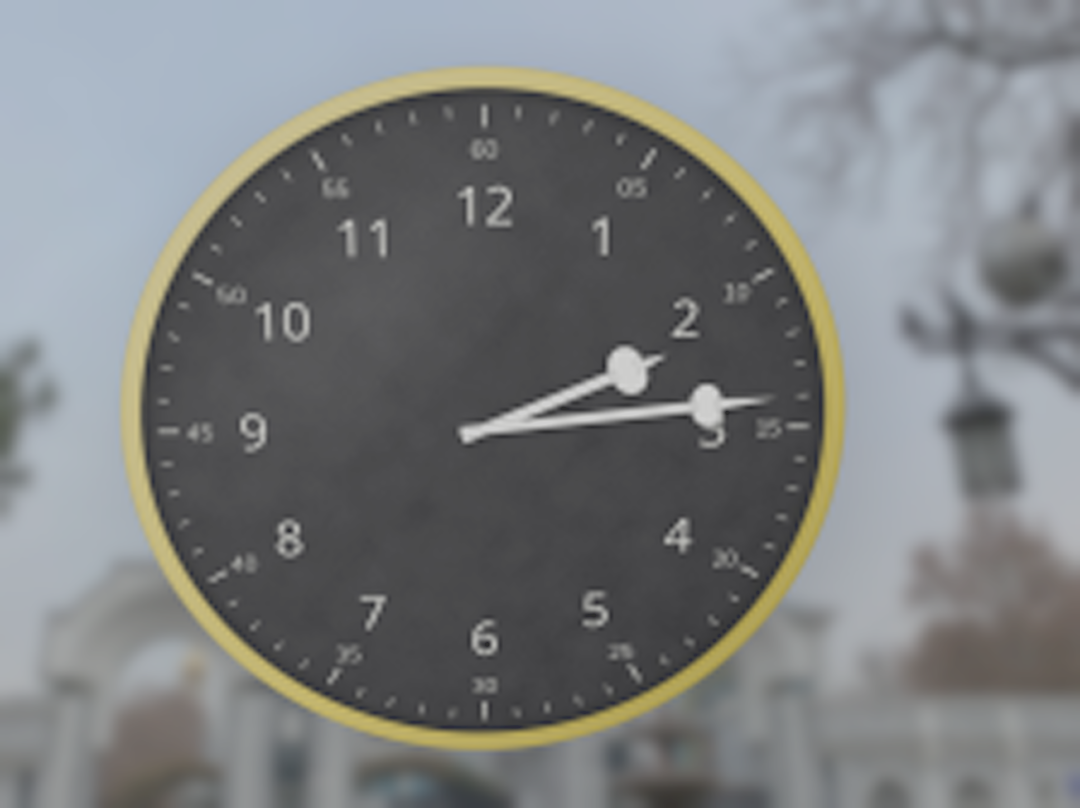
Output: {"hour": 2, "minute": 14}
